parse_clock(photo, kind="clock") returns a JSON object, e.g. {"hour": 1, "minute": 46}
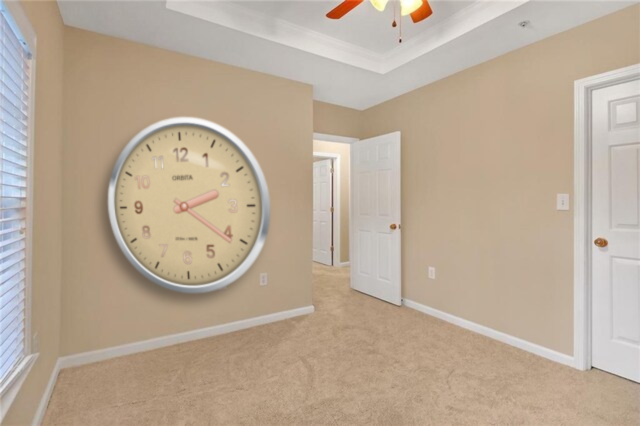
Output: {"hour": 2, "minute": 21}
